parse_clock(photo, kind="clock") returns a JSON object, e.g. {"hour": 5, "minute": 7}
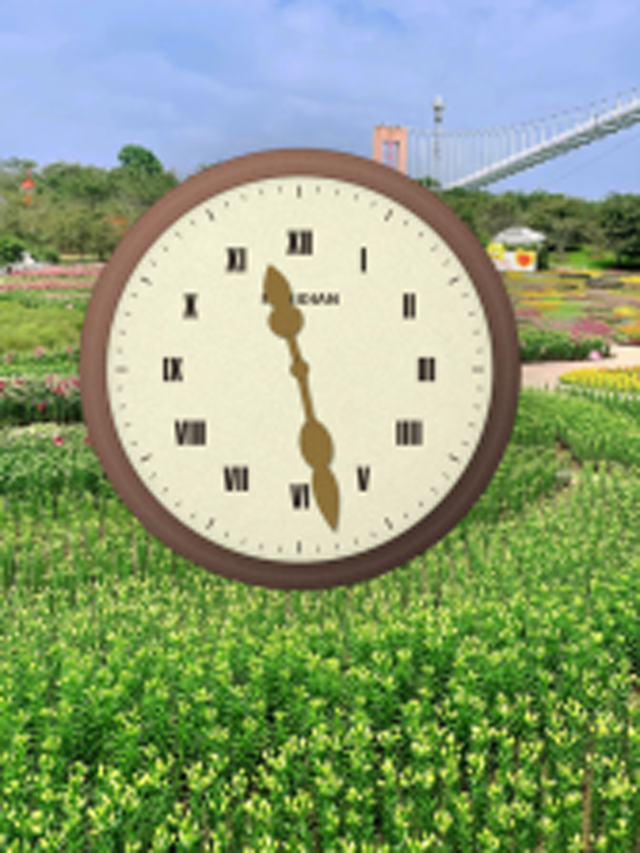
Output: {"hour": 11, "minute": 28}
